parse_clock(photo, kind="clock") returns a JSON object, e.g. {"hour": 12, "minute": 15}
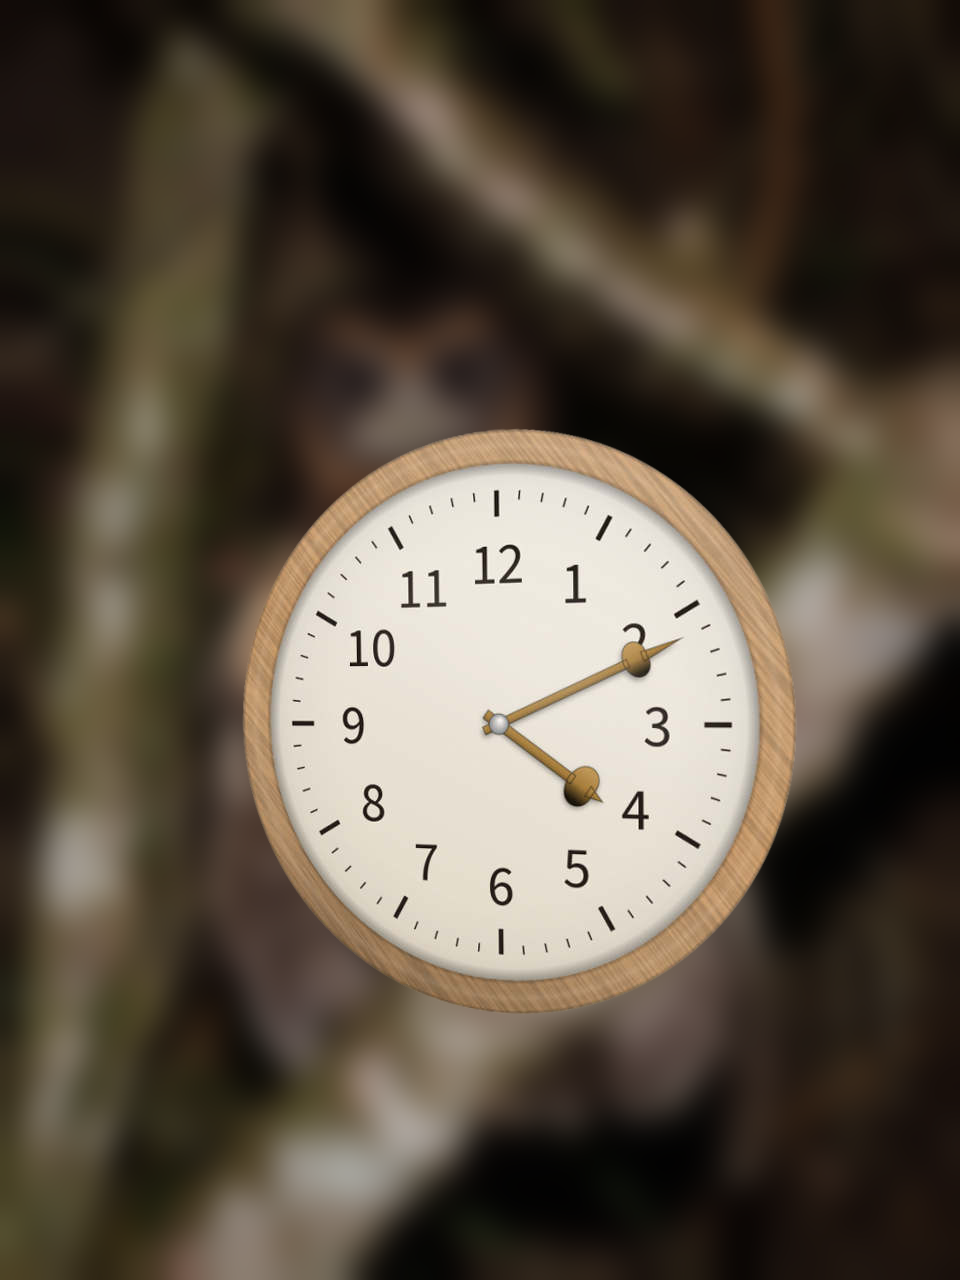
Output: {"hour": 4, "minute": 11}
